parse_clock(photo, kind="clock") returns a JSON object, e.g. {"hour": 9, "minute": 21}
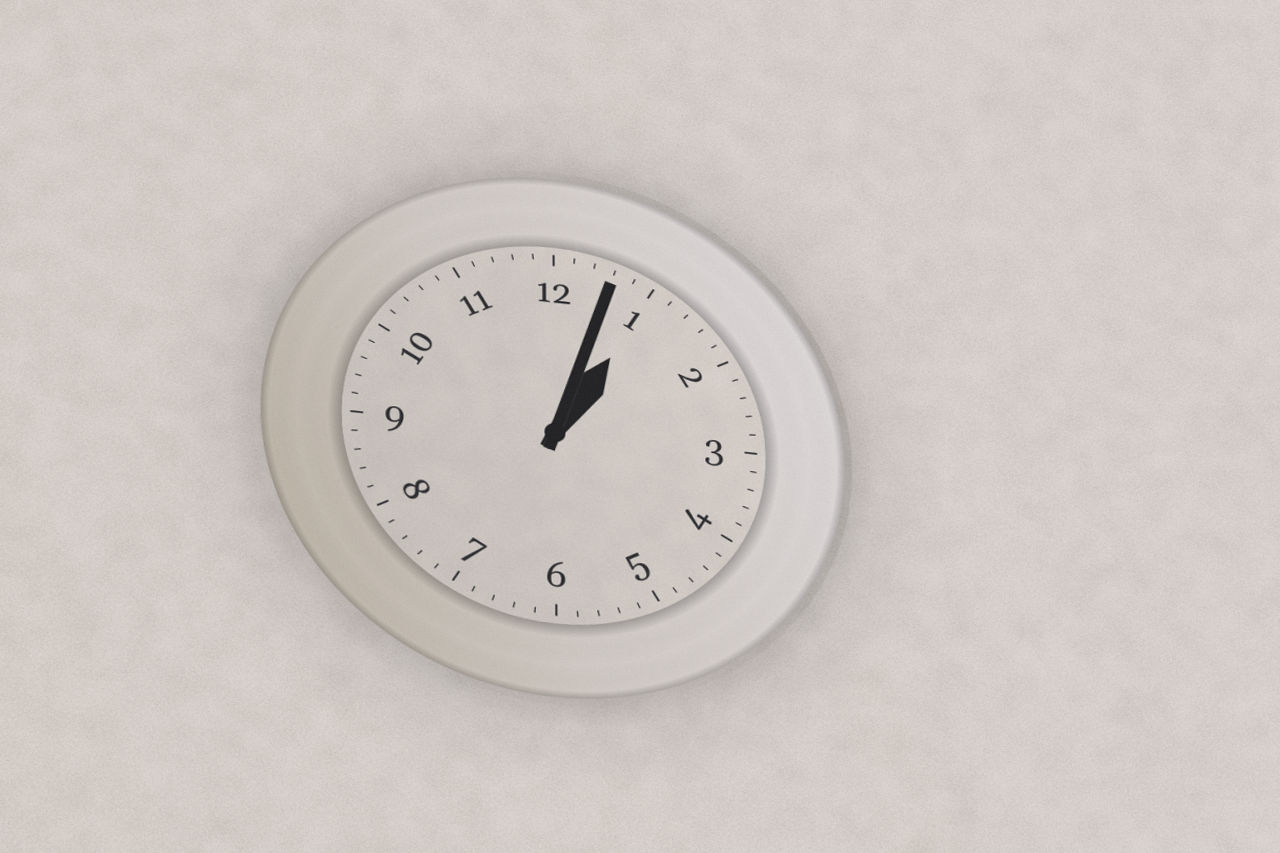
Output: {"hour": 1, "minute": 3}
